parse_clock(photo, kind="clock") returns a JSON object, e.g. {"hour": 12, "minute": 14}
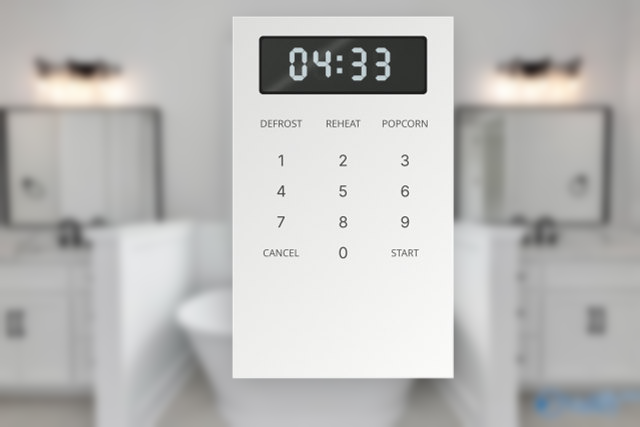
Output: {"hour": 4, "minute": 33}
